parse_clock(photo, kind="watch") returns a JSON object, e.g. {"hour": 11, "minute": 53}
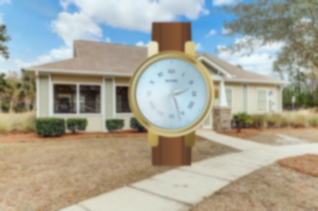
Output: {"hour": 2, "minute": 27}
